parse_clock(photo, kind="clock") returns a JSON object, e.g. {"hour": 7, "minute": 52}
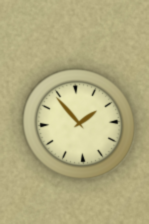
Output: {"hour": 1, "minute": 54}
